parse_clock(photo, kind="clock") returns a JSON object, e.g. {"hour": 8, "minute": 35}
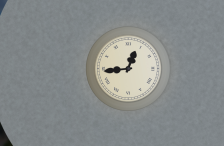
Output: {"hour": 12, "minute": 44}
